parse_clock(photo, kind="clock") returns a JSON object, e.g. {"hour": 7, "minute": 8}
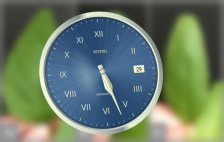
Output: {"hour": 5, "minute": 27}
